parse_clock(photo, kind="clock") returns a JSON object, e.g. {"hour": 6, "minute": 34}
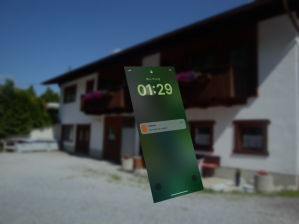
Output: {"hour": 1, "minute": 29}
